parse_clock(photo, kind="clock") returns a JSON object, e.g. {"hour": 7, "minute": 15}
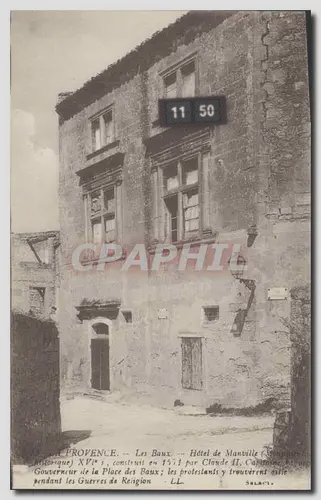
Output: {"hour": 11, "minute": 50}
